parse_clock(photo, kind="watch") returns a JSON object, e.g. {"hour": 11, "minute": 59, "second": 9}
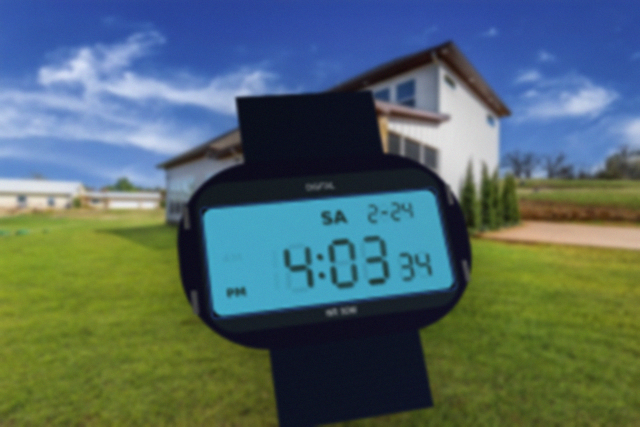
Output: {"hour": 4, "minute": 3, "second": 34}
